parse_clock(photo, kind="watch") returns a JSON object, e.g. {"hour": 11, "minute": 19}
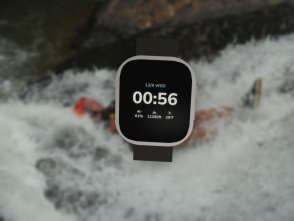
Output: {"hour": 0, "minute": 56}
